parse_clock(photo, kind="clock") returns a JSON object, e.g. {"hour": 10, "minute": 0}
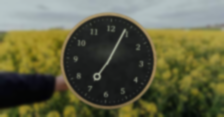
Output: {"hour": 7, "minute": 4}
